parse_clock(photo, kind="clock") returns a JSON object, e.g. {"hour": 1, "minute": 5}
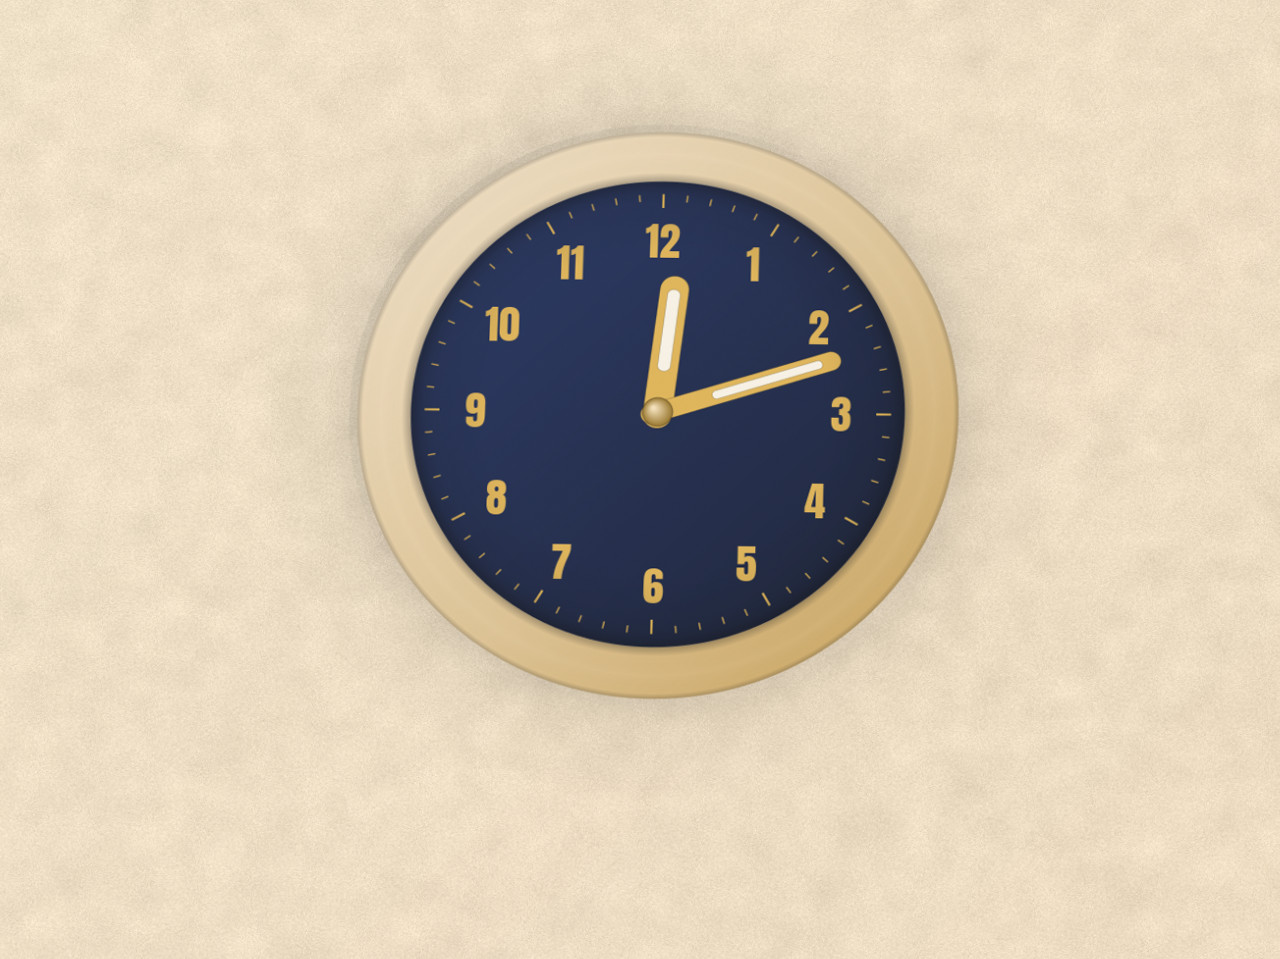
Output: {"hour": 12, "minute": 12}
